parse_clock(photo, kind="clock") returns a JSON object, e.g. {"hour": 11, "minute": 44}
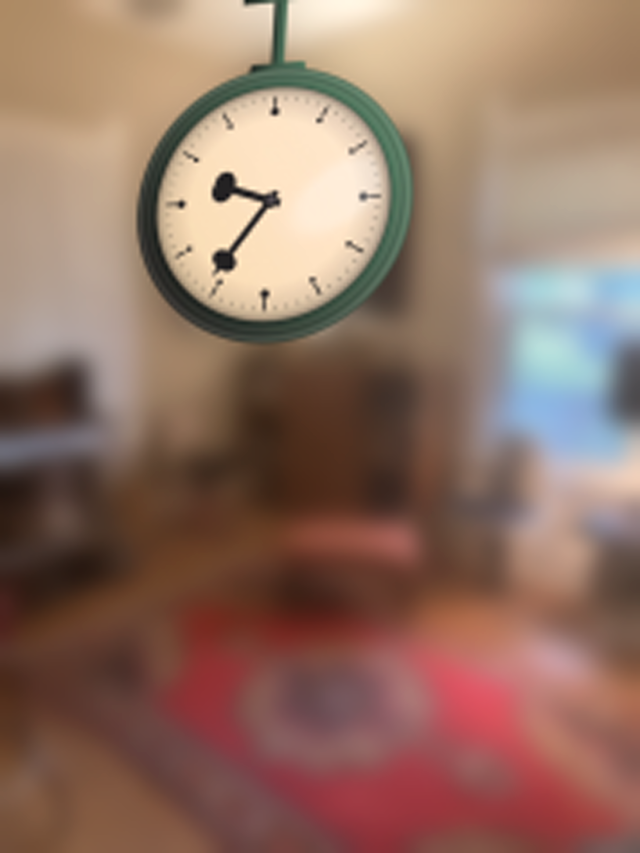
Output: {"hour": 9, "minute": 36}
